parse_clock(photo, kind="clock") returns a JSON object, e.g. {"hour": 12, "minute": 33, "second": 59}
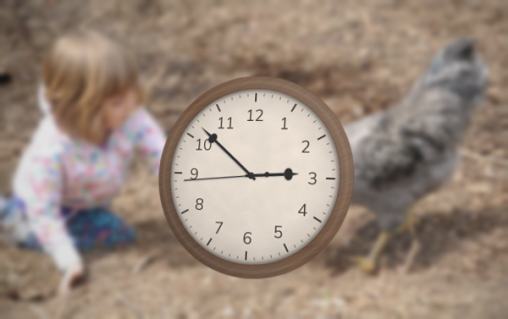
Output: {"hour": 2, "minute": 51, "second": 44}
